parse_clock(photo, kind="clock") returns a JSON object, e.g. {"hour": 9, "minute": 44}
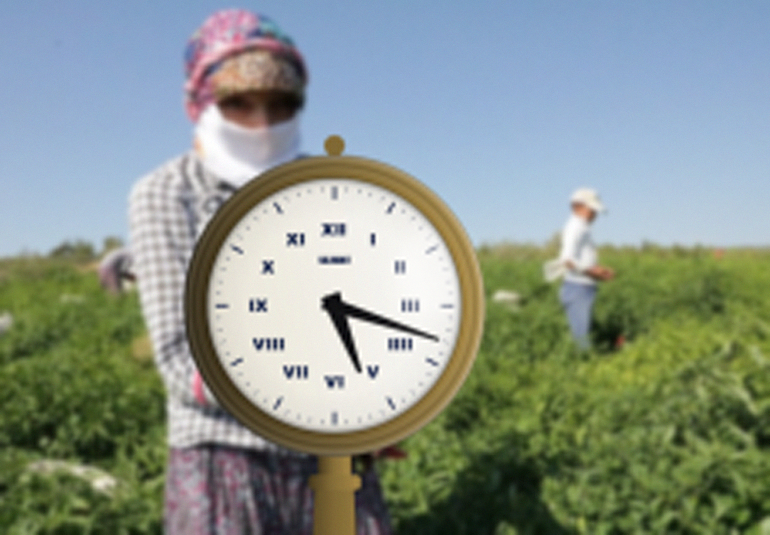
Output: {"hour": 5, "minute": 18}
